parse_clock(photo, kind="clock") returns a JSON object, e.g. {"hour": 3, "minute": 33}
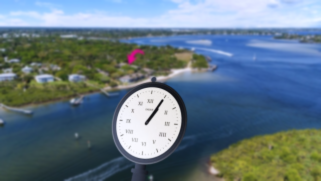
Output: {"hour": 1, "minute": 5}
